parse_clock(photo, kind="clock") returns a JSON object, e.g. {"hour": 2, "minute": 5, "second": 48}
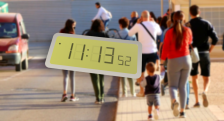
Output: {"hour": 11, "minute": 13, "second": 52}
